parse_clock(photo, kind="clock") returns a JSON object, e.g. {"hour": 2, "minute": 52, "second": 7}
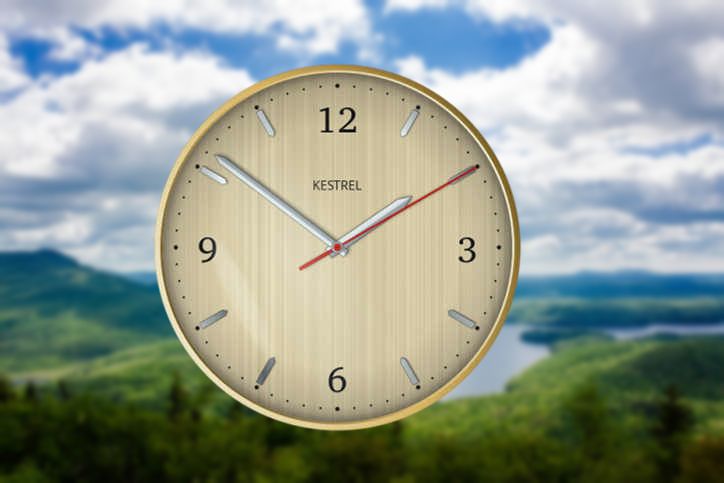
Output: {"hour": 1, "minute": 51, "second": 10}
